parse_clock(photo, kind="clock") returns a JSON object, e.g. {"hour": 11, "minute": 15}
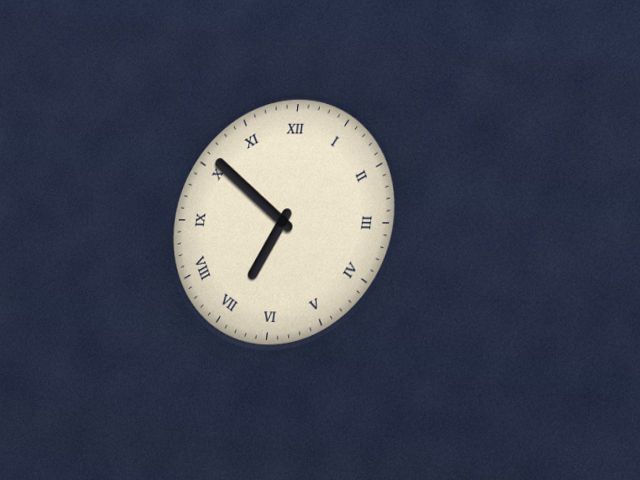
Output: {"hour": 6, "minute": 51}
